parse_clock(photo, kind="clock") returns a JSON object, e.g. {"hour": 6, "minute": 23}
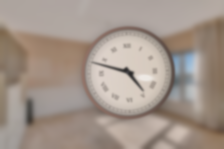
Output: {"hour": 4, "minute": 48}
